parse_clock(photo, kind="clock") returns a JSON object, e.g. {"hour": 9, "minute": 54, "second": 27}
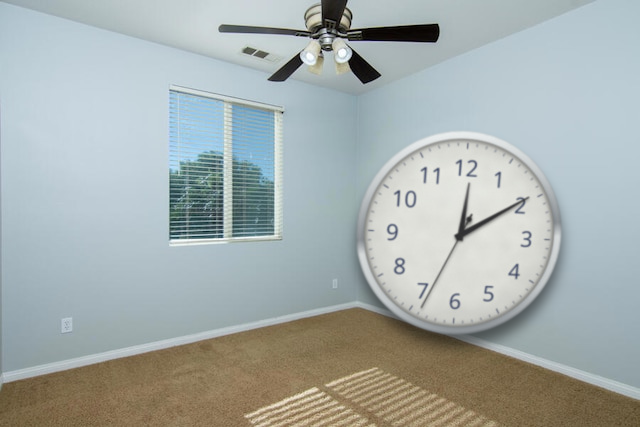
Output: {"hour": 12, "minute": 9, "second": 34}
